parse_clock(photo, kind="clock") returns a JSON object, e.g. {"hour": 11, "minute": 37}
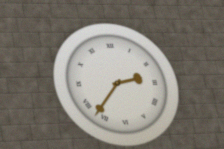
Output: {"hour": 2, "minute": 37}
